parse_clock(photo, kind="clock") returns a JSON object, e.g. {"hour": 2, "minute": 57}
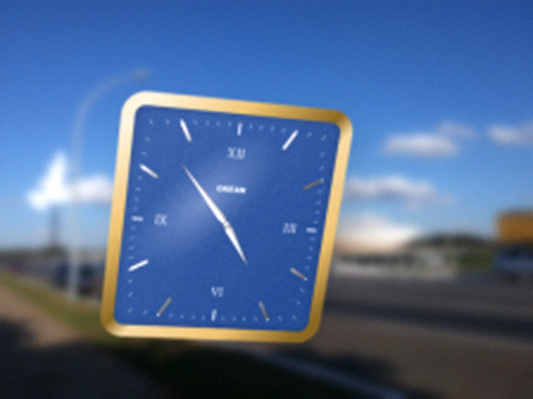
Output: {"hour": 4, "minute": 53}
